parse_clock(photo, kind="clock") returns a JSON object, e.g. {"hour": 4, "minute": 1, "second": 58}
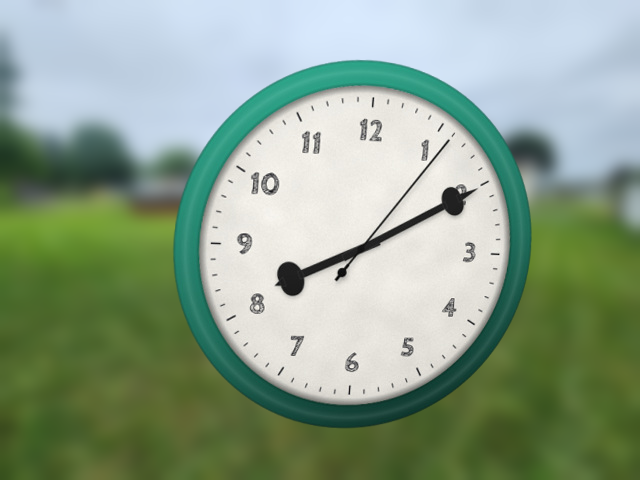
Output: {"hour": 8, "minute": 10, "second": 6}
